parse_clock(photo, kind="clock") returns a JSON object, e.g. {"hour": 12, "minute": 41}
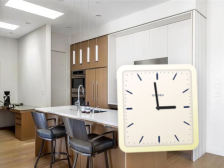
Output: {"hour": 2, "minute": 59}
